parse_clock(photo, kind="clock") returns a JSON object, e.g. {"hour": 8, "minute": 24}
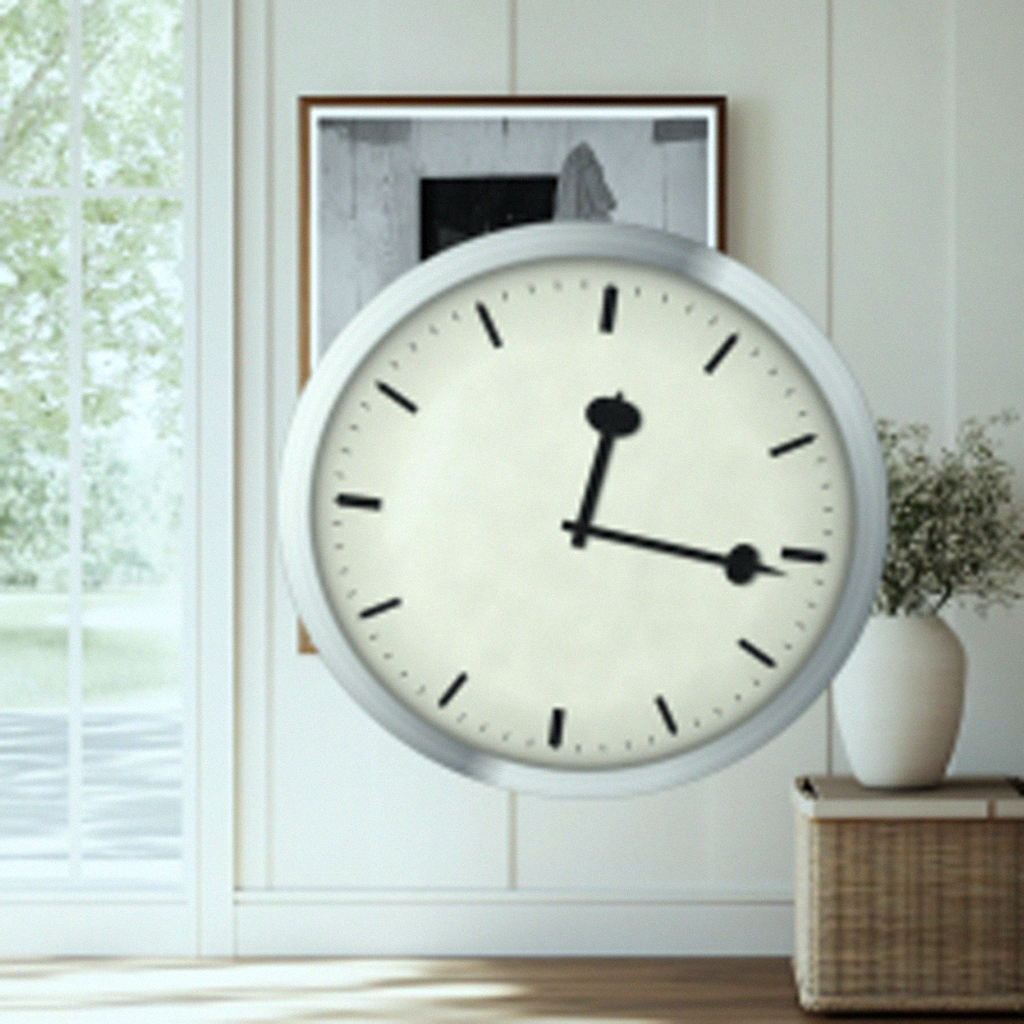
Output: {"hour": 12, "minute": 16}
